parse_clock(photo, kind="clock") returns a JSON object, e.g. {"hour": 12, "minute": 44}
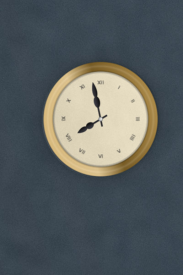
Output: {"hour": 7, "minute": 58}
